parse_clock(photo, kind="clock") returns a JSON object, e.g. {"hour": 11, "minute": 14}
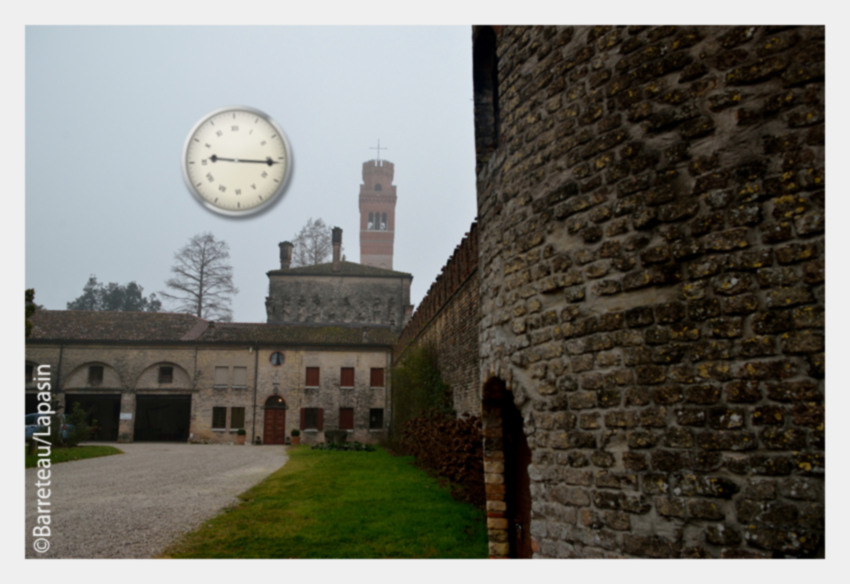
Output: {"hour": 9, "minute": 16}
